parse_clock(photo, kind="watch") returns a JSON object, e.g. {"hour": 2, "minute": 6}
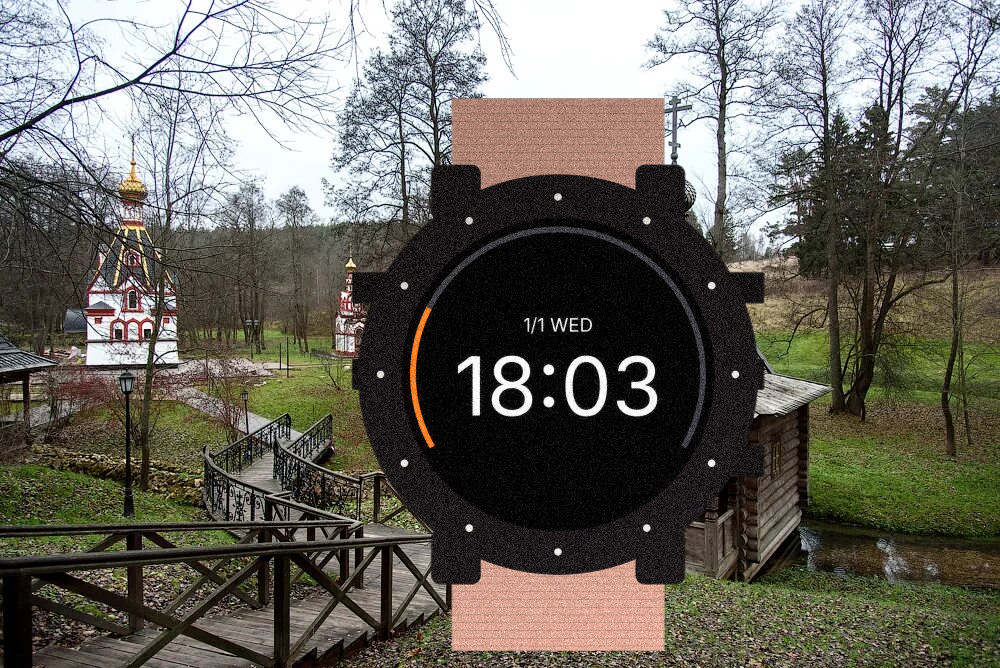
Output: {"hour": 18, "minute": 3}
